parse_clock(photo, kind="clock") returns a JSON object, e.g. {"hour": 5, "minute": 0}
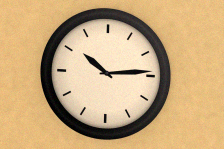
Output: {"hour": 10, "minute": 14}
